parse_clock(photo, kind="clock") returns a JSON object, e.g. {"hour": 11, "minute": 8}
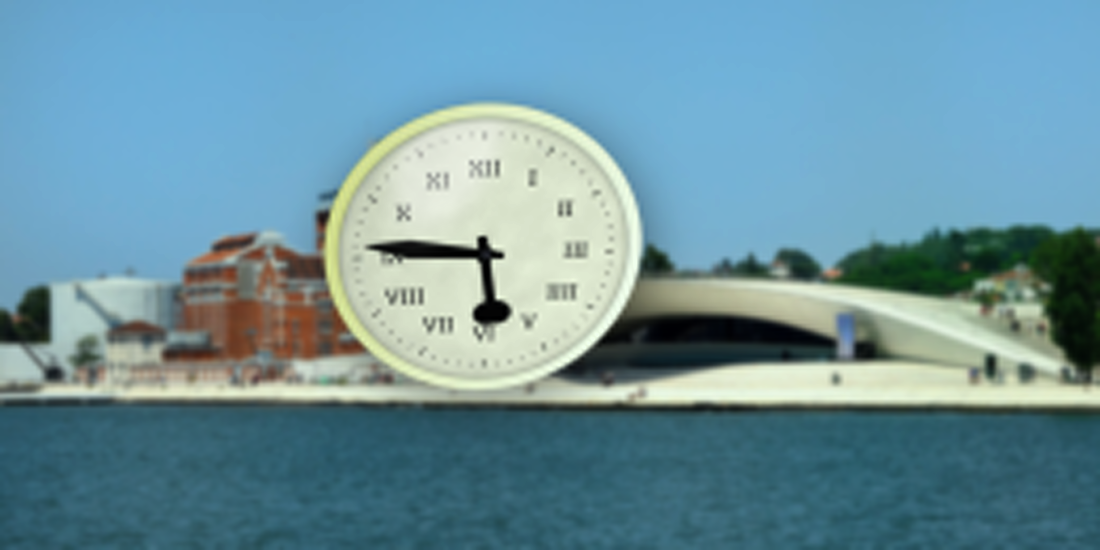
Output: {"hour": 5, "minute": 46}
